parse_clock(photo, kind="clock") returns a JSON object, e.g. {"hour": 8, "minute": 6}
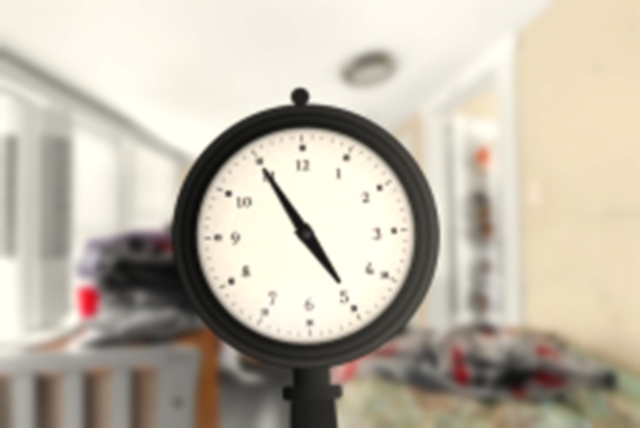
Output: {"hour": 4, "minute": 55}
